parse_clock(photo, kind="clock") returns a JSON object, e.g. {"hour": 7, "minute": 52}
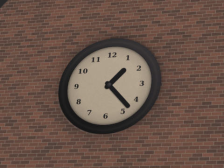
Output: {"hour": 1, "minute": 23}
